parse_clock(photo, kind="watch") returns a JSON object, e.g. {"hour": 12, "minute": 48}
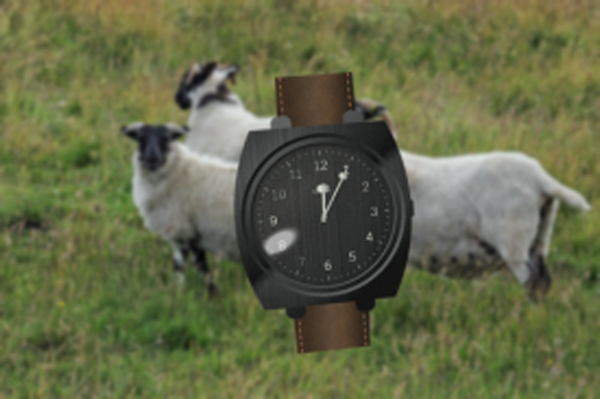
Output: {"hour": 12, "minute": 5}
